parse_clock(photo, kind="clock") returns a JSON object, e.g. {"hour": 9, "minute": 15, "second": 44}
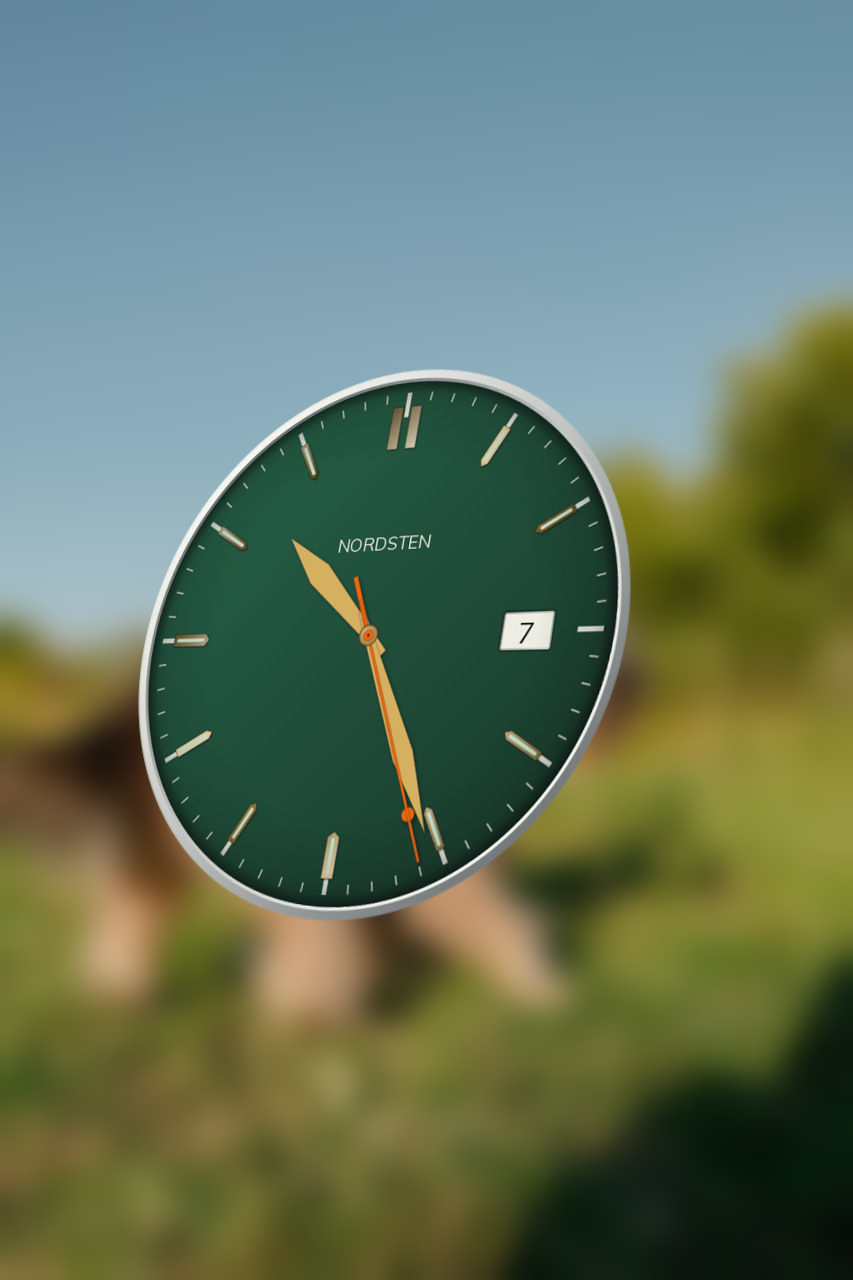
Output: {"hour": 10, "minute": 25, "second": 26}
